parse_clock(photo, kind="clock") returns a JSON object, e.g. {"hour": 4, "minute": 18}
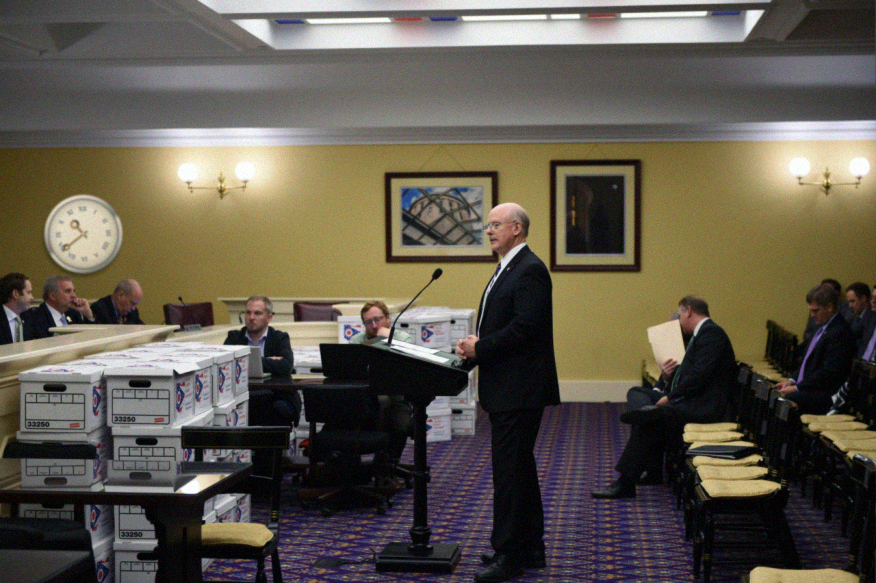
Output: {"hour": 10, "minute": 39}
